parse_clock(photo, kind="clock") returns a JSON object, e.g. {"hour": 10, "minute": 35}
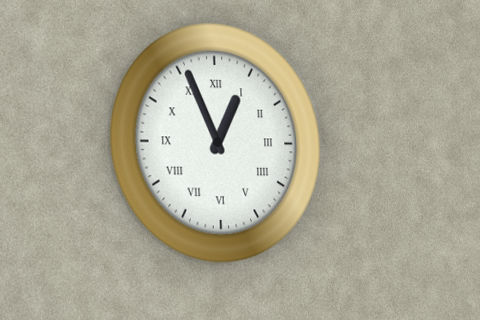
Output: {"hour": 12, "minute": 56}
